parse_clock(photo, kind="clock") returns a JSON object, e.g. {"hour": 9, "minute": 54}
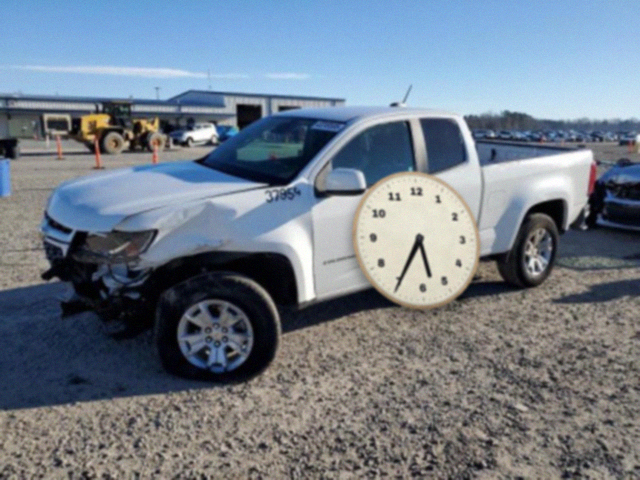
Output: {"hour": 5, "minute": 35}
